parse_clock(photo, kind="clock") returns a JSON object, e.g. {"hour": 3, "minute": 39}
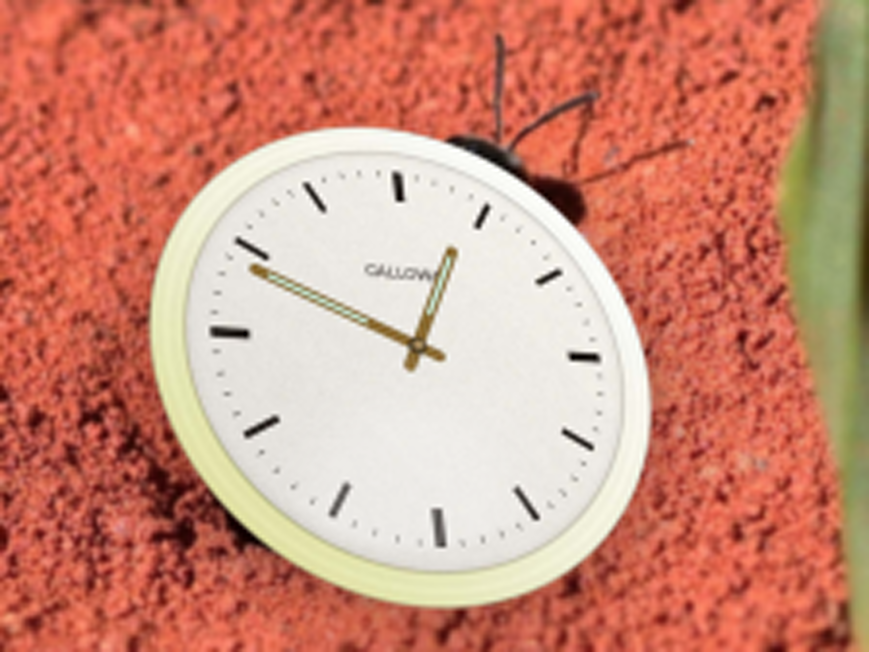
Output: {"hour": 12, "minute": 49}
